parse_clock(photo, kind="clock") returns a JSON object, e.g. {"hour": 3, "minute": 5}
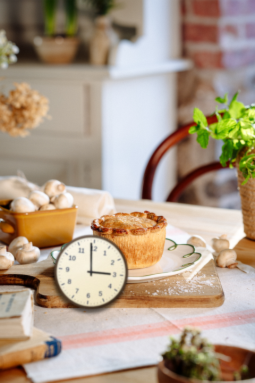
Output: {"hour": 2, "minute": 59}
